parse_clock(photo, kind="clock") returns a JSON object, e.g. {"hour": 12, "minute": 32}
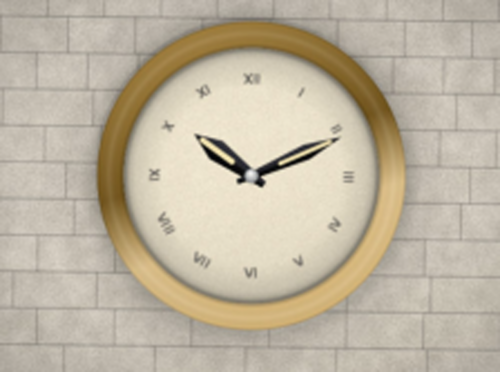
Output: {"hour": 10, "minute": 11}
